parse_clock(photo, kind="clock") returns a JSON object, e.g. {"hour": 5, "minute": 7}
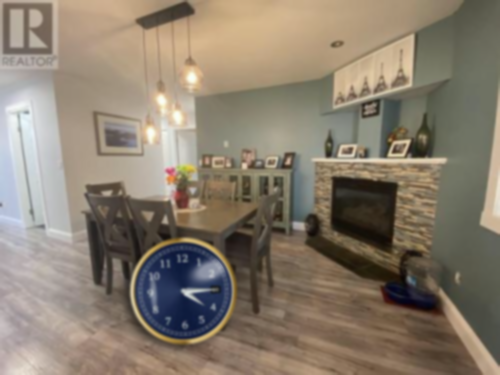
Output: {"hour": 4, "minute": 15}
